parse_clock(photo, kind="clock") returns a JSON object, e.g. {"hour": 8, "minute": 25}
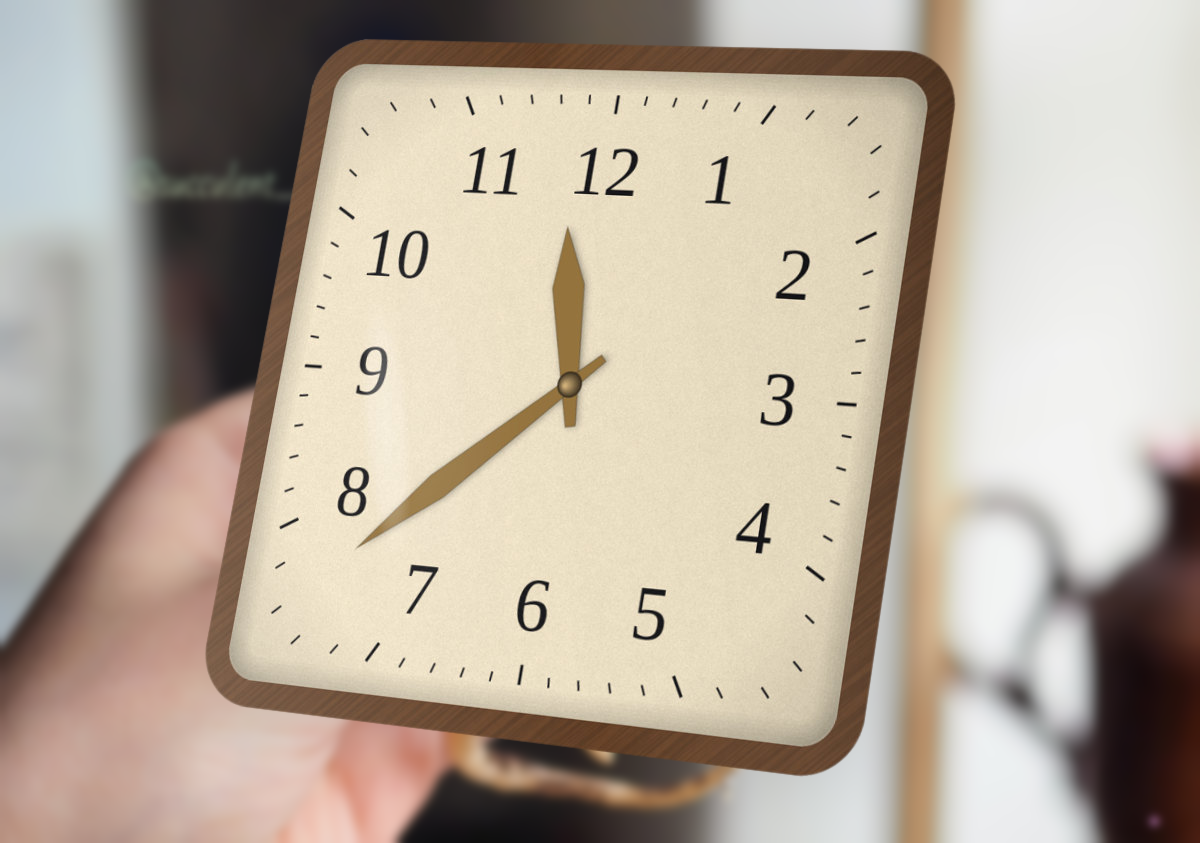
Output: {"hour": 11, "minute": 38}
